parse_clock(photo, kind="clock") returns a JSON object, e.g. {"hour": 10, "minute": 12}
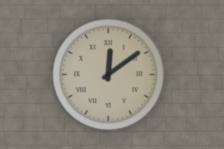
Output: {"hour": 12, "minute": 9}
